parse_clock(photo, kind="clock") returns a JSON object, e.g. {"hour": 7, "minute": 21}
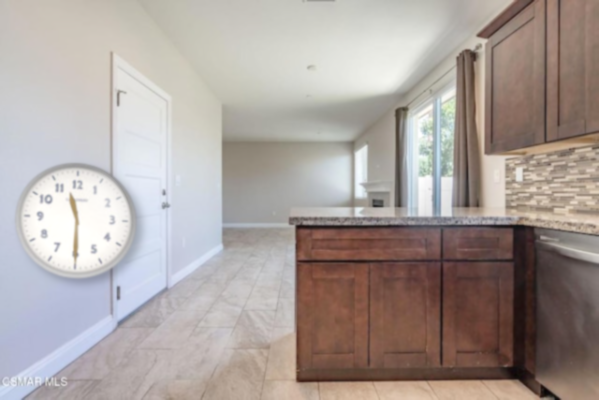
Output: {"hour": 11, "minute": 30}
